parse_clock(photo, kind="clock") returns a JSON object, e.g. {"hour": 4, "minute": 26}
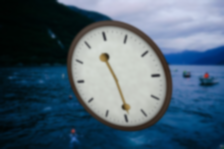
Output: {"hour": 11, "minute": 29}
